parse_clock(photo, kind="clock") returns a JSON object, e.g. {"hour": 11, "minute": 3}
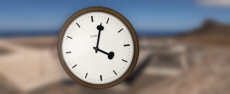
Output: {"hour": 4, "minute": 3}
